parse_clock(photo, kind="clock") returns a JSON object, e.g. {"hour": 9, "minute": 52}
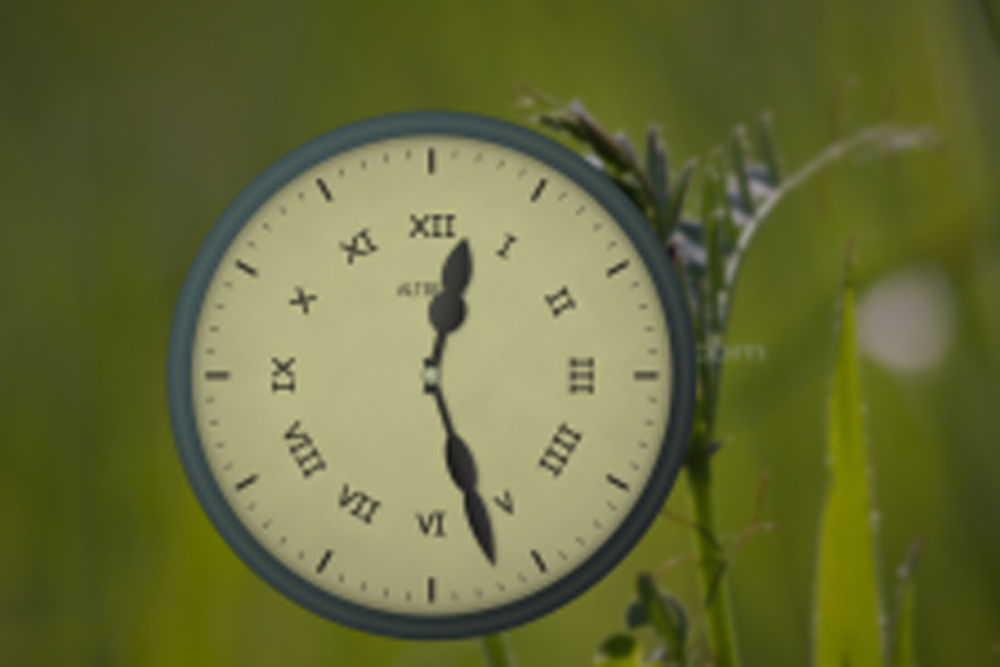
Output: {"hour": 12, "minute": 27}
